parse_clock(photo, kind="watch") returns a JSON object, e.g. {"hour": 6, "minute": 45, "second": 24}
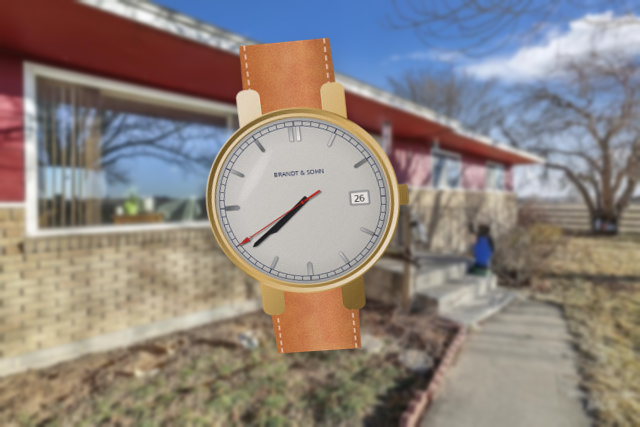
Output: {"hour": 7, "minute": 38, "second": 40}
